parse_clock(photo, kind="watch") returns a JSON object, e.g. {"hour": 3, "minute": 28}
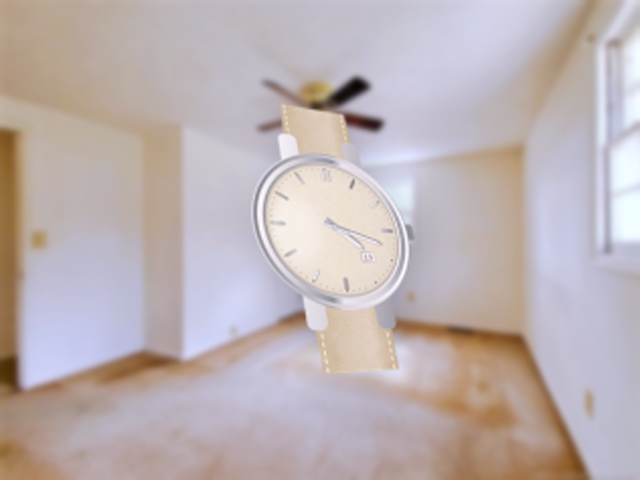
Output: {"hour": 4, "minute": 18}
